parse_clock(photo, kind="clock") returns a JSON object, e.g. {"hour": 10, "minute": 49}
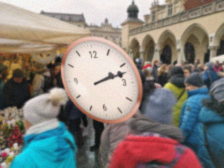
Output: {"hour": 2, "minute": 12}
